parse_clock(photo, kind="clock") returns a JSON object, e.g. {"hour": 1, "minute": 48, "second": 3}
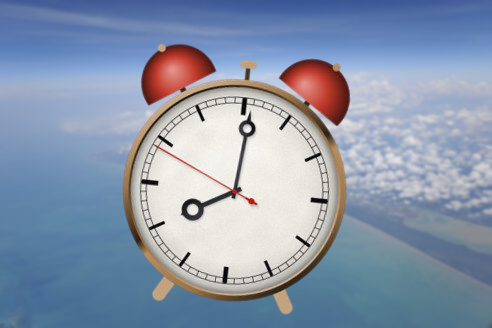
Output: {"hour": 8, "minute": 0, "second": 49}
